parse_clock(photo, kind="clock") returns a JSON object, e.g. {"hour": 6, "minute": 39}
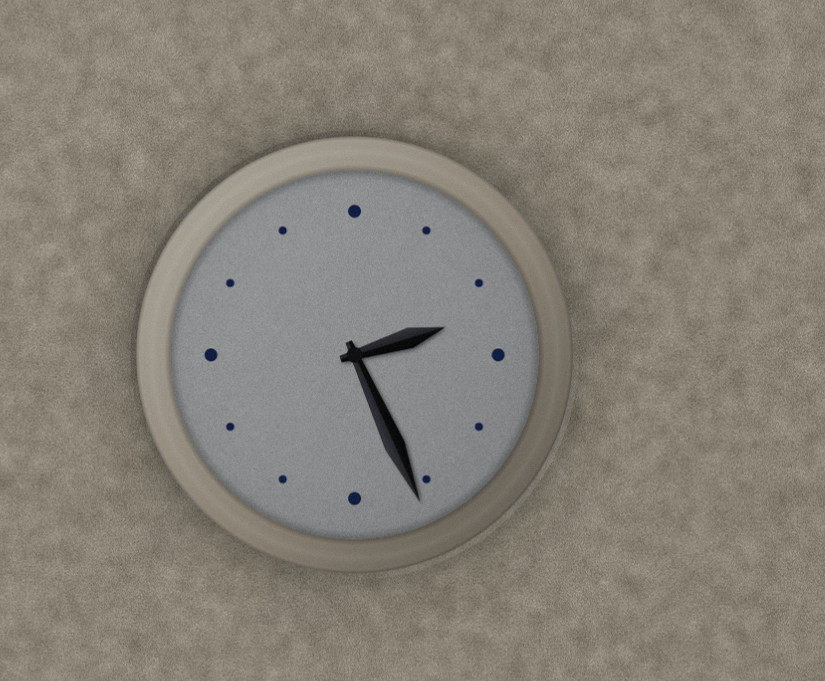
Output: {"hour": 2, "minute": 26}
